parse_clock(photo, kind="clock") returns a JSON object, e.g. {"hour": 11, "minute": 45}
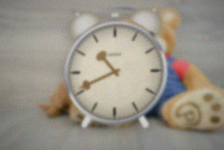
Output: {"hour": 10, "minute": 41}
